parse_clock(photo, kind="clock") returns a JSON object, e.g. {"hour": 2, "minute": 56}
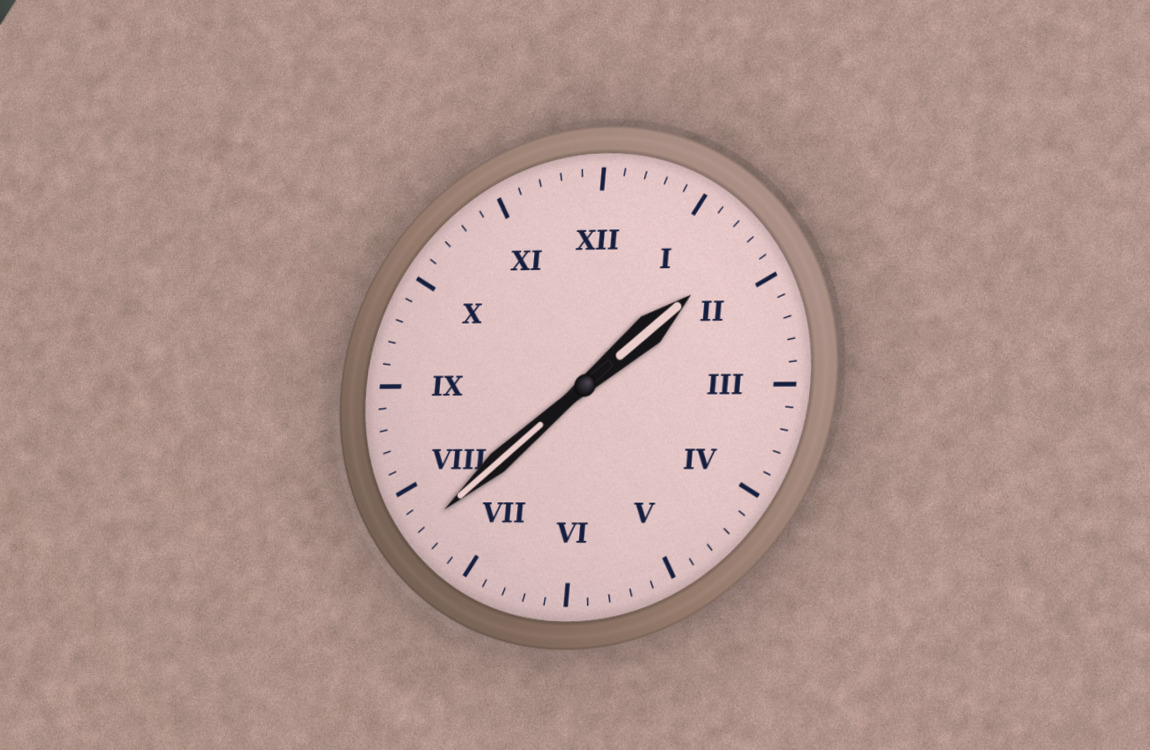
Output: {"hour": 1, "minute": 38}
